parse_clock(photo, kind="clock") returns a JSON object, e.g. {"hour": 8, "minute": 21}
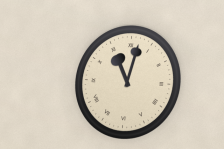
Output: {"hour": 11, "minute": 2}
